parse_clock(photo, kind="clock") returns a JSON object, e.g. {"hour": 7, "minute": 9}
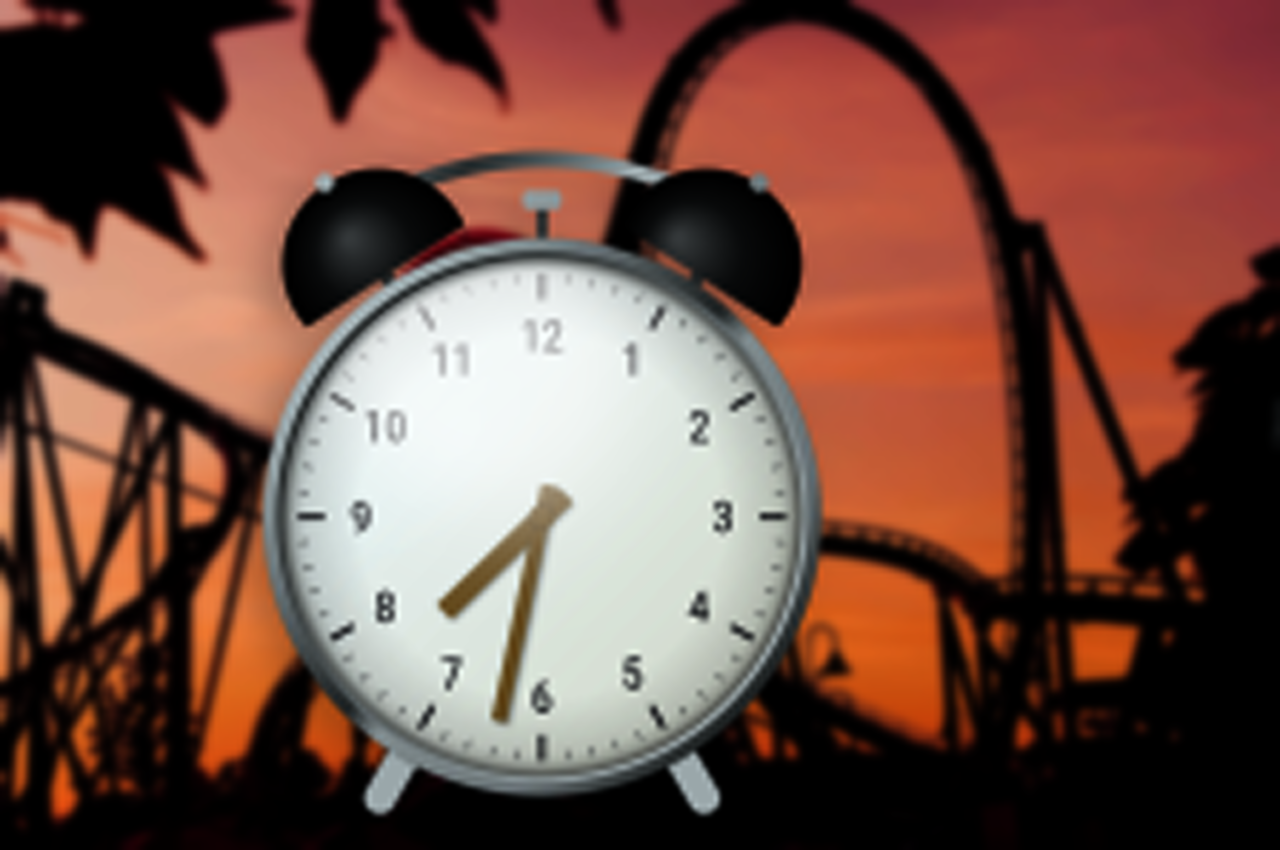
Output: {"hour": 7, "minute": 32}
